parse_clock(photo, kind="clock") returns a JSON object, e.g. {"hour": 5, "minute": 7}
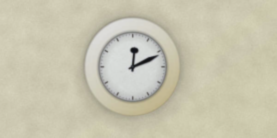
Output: {"hour": 12, "minute": 11}
